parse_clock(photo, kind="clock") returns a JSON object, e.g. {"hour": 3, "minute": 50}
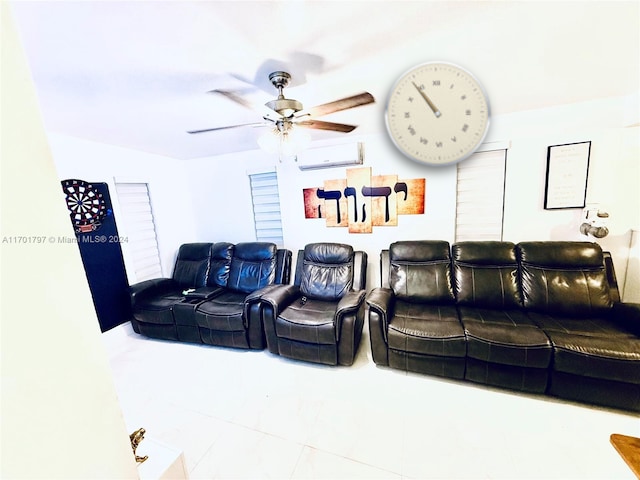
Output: {"hour": 10, "minute": 54}
